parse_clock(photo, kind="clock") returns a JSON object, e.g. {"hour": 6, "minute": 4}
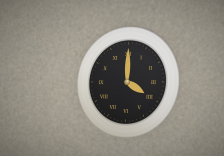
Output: {"hour": 4, "minute": 0}
